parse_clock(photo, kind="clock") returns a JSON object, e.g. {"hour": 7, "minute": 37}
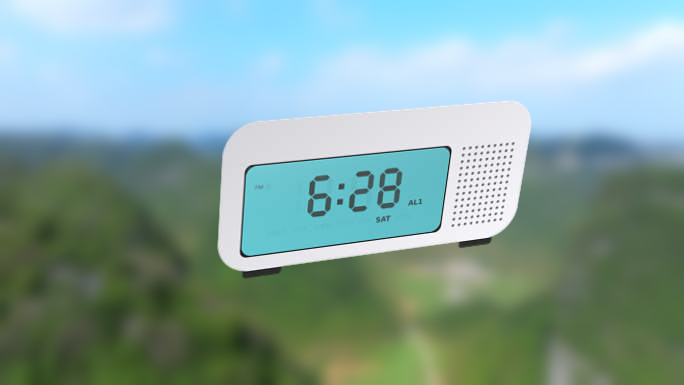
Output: {"hour": 6, "minute": 28}
